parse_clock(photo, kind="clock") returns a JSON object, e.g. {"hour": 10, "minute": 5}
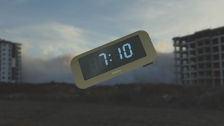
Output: {"hour": 7, "minute": 10}
